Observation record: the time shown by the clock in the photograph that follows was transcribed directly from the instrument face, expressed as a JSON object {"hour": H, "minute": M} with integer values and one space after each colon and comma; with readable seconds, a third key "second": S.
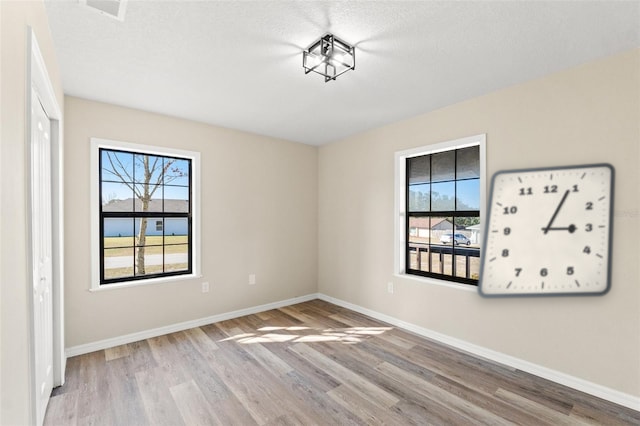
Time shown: {"hour": 3, "minute": 4}
